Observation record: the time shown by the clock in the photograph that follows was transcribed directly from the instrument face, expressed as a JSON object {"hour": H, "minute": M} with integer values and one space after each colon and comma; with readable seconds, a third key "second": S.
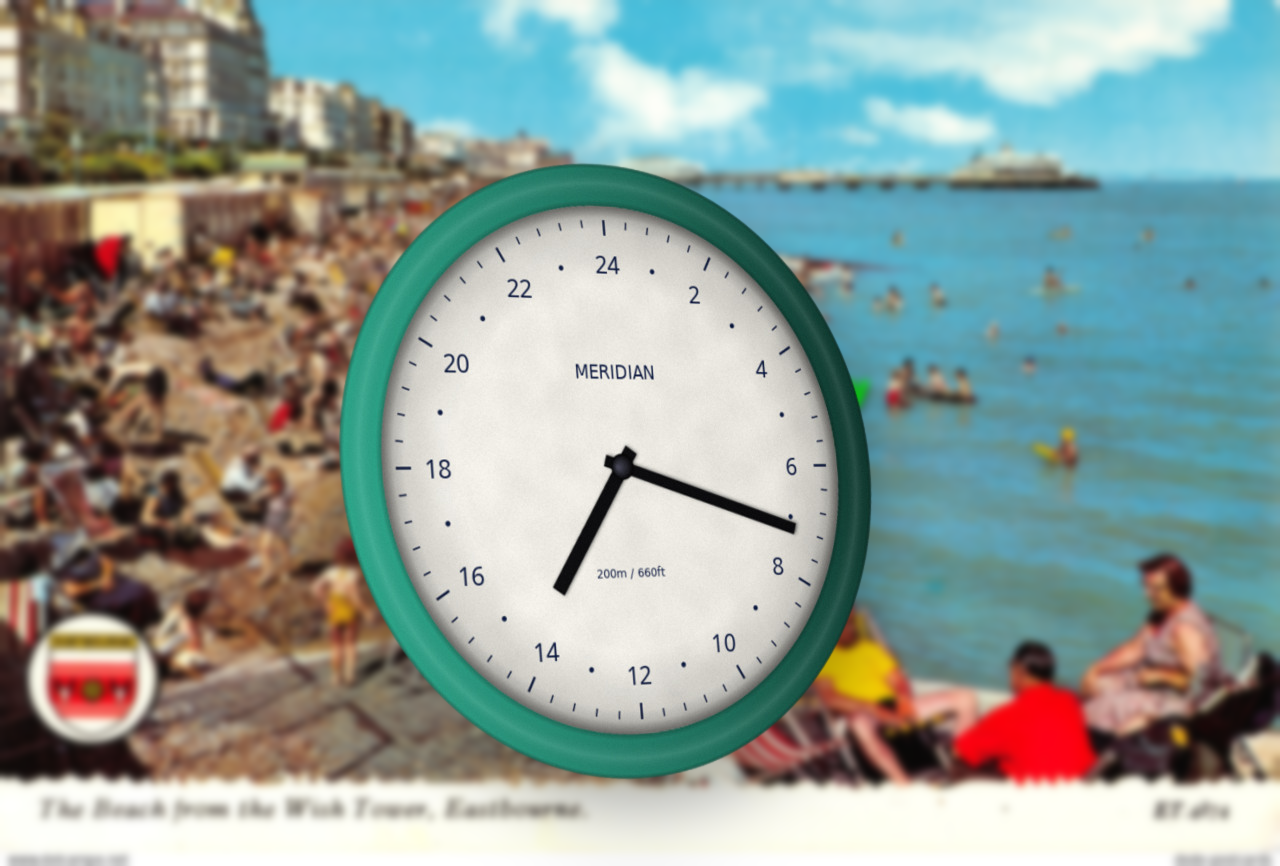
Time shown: {"hour": 14, "minute": 18}
